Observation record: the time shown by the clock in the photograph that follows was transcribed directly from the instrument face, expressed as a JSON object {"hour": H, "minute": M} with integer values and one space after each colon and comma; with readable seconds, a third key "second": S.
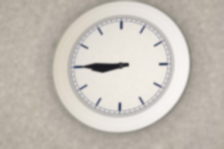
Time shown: {"hour": 8, "minute": 45}
